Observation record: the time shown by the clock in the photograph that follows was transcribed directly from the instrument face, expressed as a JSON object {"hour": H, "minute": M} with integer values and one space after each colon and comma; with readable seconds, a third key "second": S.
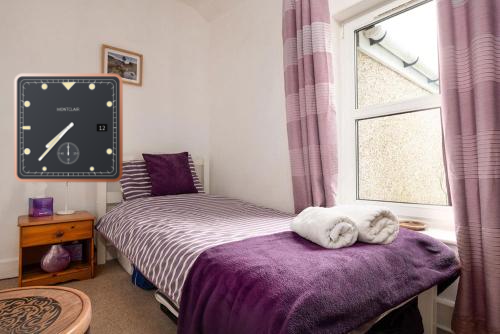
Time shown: {"hour": 7, "minute": 37}
